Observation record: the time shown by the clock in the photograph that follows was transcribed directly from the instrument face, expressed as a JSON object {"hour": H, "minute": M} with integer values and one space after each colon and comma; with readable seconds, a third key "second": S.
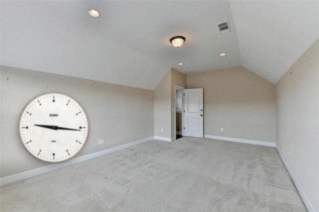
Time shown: {"hour": 9, "minute": 16}
